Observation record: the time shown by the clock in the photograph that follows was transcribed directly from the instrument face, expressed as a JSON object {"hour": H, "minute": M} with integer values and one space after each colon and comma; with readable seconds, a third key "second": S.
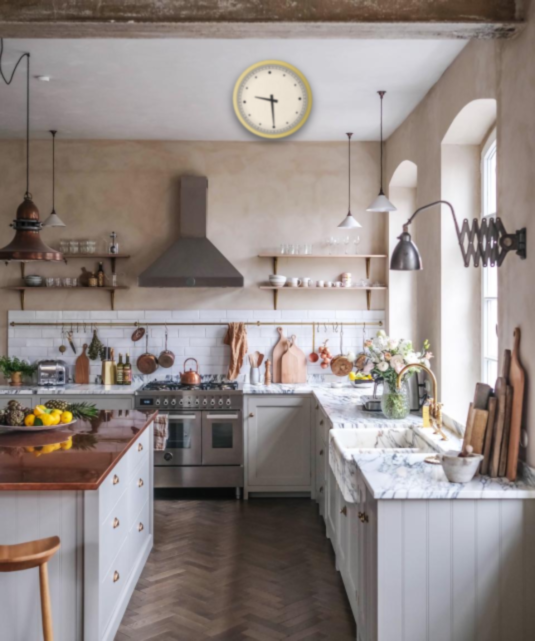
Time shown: {"hour": 9, "minute": 30}
